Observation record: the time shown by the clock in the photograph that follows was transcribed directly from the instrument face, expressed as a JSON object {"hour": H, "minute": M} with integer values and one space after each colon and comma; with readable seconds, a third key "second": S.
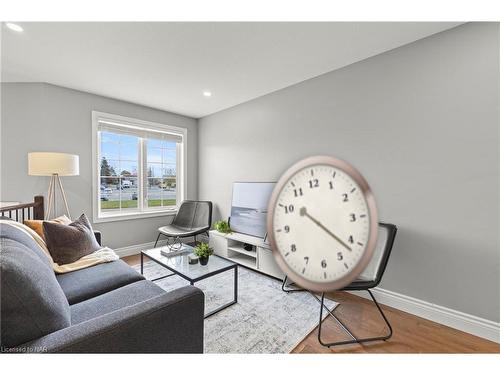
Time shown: {"hour": 10, "minute": 22}
